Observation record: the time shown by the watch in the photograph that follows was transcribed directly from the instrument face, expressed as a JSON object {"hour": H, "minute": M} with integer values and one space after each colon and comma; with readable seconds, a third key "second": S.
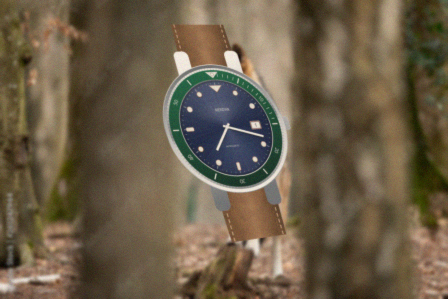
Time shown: {"hour": 7, "minute": 18}
